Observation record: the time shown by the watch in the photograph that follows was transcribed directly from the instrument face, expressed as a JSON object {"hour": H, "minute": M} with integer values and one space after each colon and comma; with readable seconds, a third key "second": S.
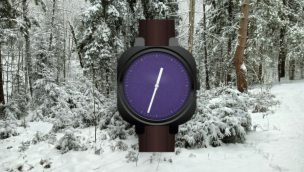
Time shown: {"hour": 12, "minute": 33}
